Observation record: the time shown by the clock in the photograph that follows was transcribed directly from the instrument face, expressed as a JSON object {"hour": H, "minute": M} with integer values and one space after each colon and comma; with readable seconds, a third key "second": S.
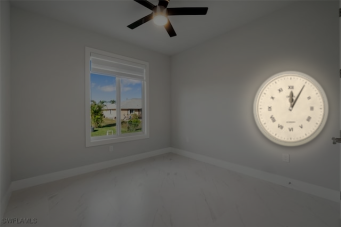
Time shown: {"hour": 12, "minute": 5}
